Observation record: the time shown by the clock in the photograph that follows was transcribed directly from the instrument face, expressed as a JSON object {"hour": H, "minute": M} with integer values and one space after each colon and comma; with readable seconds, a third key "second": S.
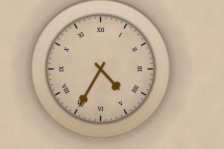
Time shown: {"hour": 4, "minute": 35}
